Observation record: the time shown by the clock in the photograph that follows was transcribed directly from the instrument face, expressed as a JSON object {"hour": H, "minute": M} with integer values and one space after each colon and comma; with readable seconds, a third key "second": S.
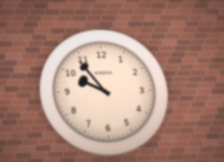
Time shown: {"hour": 9, "minute": 54}
